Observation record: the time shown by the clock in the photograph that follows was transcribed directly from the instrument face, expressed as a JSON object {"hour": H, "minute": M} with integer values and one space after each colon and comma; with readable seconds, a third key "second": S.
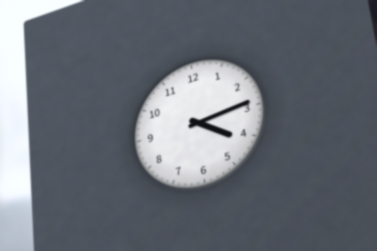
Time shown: {"hour": 4, "minute": 14}
